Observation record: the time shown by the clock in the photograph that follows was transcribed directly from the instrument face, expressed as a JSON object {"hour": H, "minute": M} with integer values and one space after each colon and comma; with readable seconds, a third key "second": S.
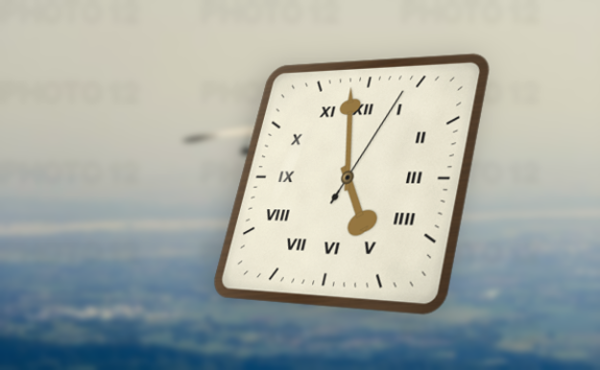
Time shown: {"hour": 4, "minute": 58, "second": 4}
